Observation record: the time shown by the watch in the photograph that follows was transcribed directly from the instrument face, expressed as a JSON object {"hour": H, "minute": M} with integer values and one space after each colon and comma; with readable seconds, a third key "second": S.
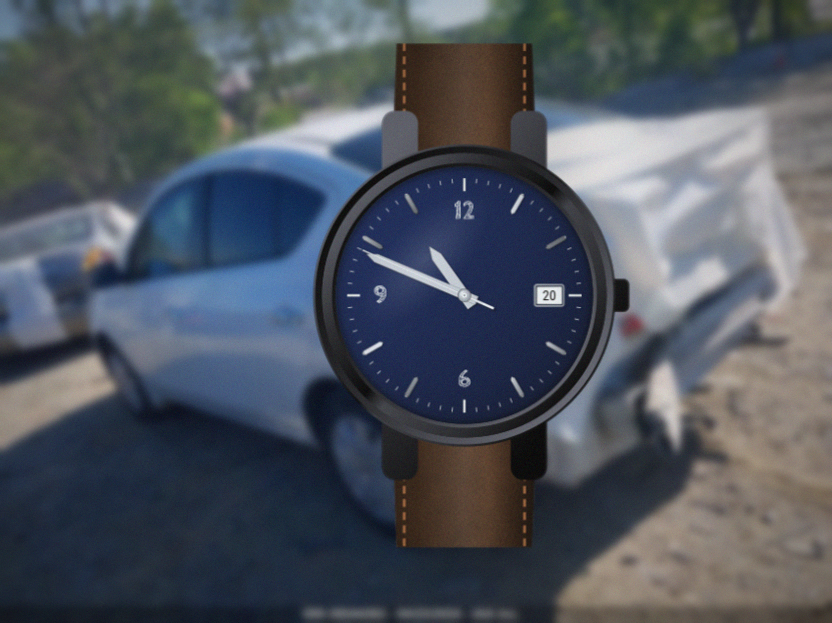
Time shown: {"hour": 10, "minute": 48, "second": 49}
